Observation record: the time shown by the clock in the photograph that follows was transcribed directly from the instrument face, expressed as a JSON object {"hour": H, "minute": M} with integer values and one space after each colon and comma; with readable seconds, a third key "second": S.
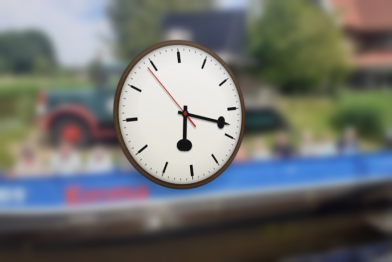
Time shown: {"hour": 6, "minute": 17, "second": 54}
